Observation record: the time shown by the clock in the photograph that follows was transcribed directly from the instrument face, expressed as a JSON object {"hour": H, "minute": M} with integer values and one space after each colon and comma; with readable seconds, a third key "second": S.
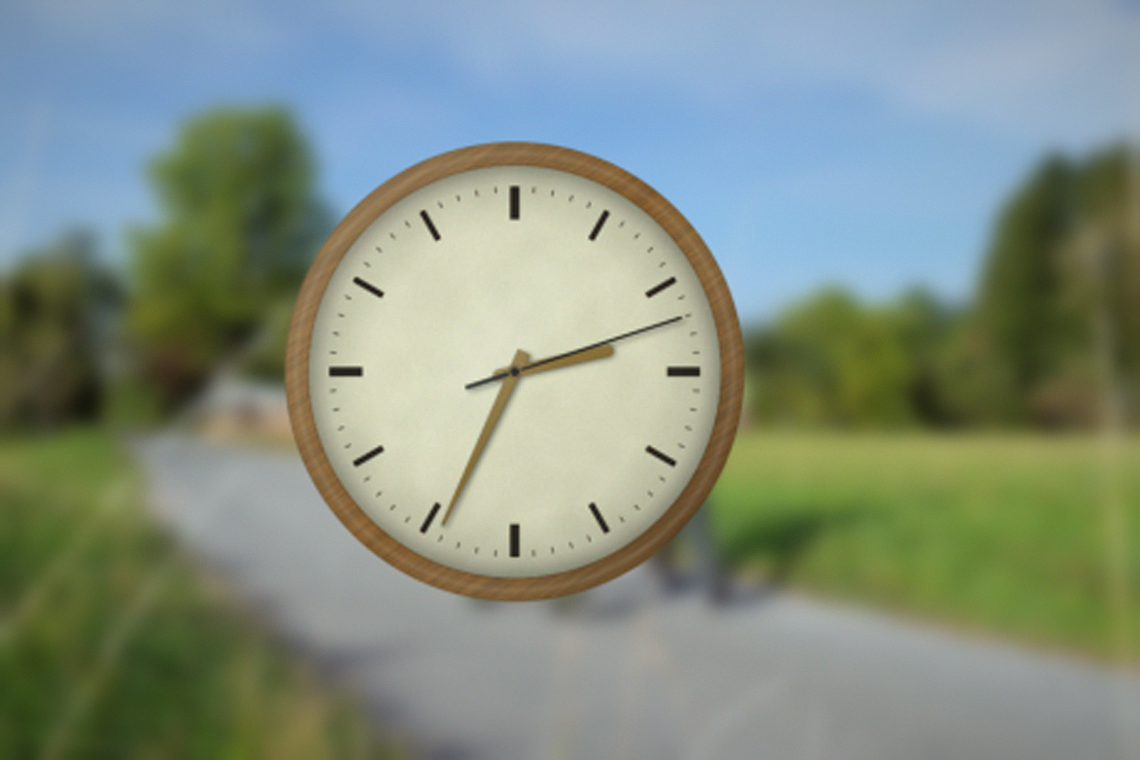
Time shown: {"hour": 2, "minute": 34, "second": 12}
